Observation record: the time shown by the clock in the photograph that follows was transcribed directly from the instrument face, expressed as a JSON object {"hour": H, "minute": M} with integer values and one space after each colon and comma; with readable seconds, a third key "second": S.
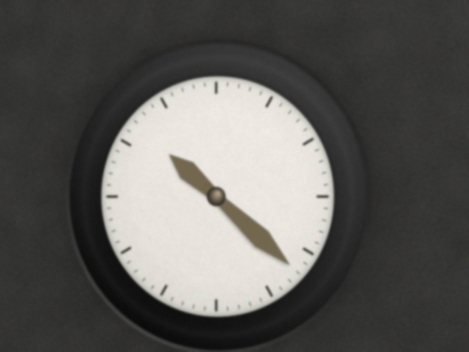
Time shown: {"hour": 10, "minute": 22}
